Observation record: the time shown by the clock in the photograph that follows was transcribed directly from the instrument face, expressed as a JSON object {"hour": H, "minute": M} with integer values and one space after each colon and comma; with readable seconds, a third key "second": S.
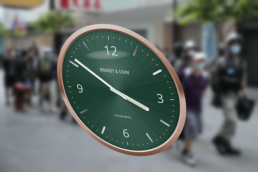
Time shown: {"hour": 3, "minute": 51}
